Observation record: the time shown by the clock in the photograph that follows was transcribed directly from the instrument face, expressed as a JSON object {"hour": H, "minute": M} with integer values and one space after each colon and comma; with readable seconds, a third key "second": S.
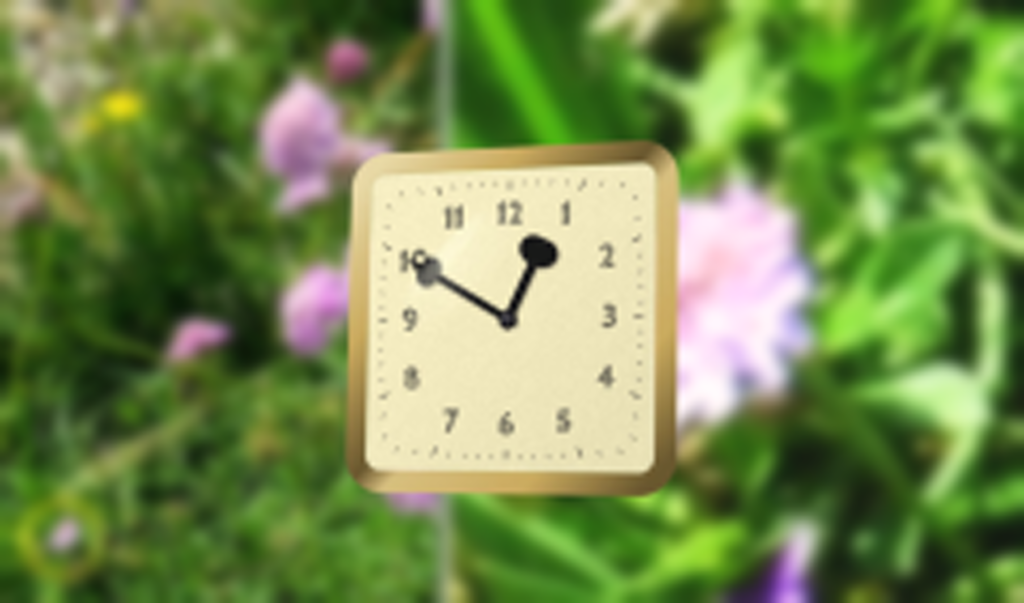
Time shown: {"hour": 12, "minute": 50}
